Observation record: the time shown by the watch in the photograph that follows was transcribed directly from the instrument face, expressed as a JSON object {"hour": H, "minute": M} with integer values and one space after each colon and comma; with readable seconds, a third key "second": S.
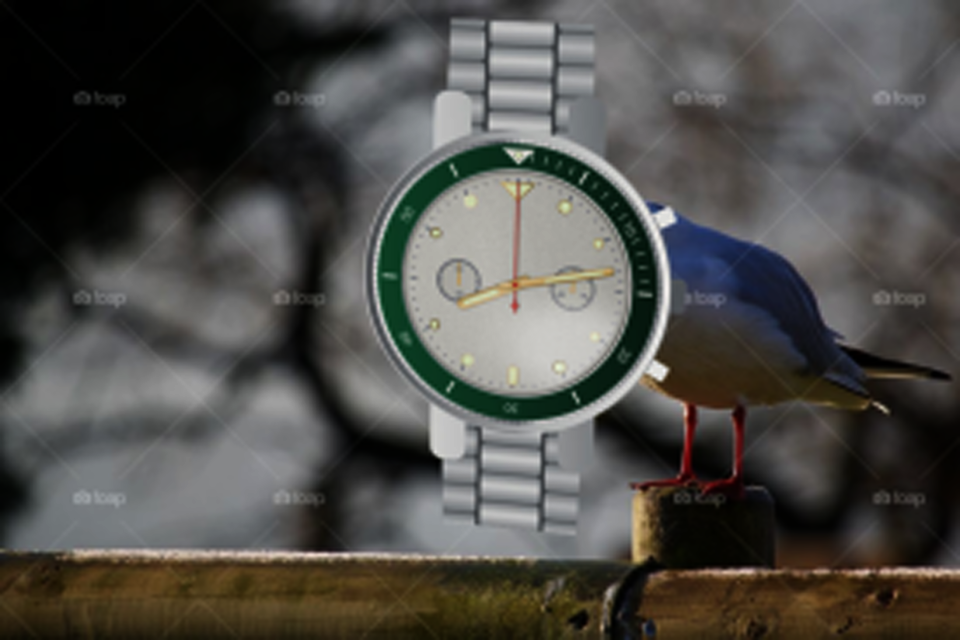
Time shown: {"hour": 8, "minute": 13}
